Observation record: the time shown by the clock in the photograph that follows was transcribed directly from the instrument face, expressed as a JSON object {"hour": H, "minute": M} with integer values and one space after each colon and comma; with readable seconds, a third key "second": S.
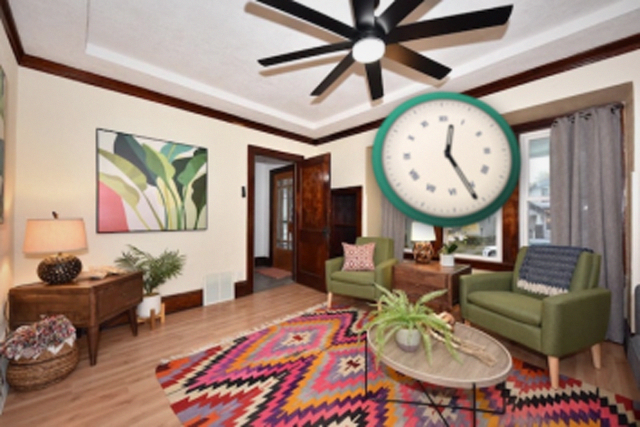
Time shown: {"hour": 12, "minute": 26}
